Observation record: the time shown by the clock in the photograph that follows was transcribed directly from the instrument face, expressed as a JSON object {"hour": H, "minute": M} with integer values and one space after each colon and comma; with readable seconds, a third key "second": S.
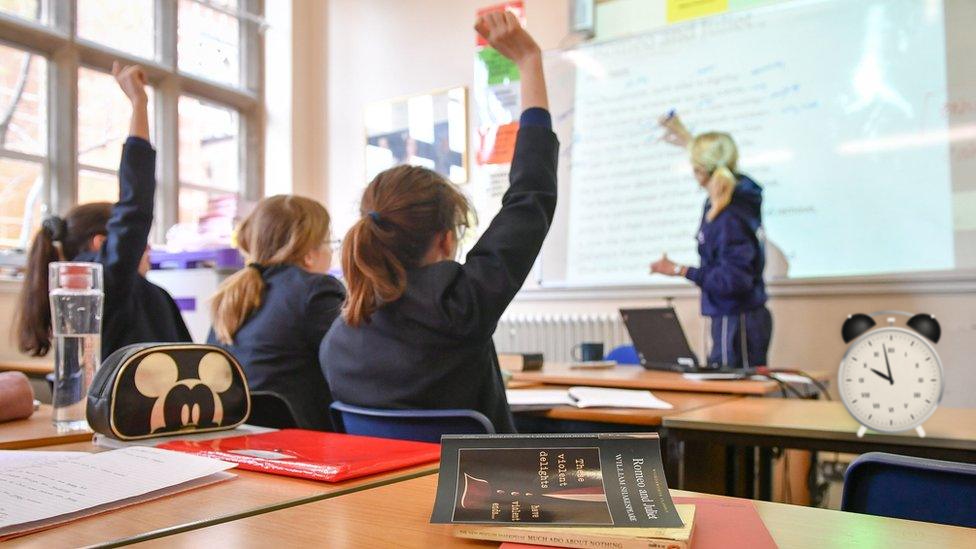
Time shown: {"hour": 9, "minute": 58}
